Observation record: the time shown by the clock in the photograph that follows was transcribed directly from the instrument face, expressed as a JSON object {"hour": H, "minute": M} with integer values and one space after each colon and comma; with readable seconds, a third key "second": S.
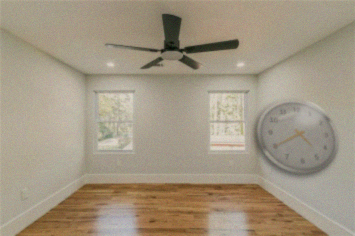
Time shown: {"hour": 4, "minute": 40}
